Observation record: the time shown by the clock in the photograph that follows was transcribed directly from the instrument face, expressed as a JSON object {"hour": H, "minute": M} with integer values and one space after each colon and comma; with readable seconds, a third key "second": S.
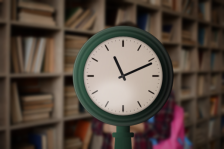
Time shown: {"hour": 11, "minute": 11}
